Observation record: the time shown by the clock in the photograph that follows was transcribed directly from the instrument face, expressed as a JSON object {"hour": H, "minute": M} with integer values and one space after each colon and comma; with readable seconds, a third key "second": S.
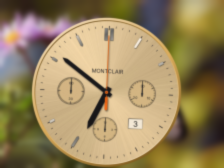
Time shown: {"hour": 6, "minute": 51}
